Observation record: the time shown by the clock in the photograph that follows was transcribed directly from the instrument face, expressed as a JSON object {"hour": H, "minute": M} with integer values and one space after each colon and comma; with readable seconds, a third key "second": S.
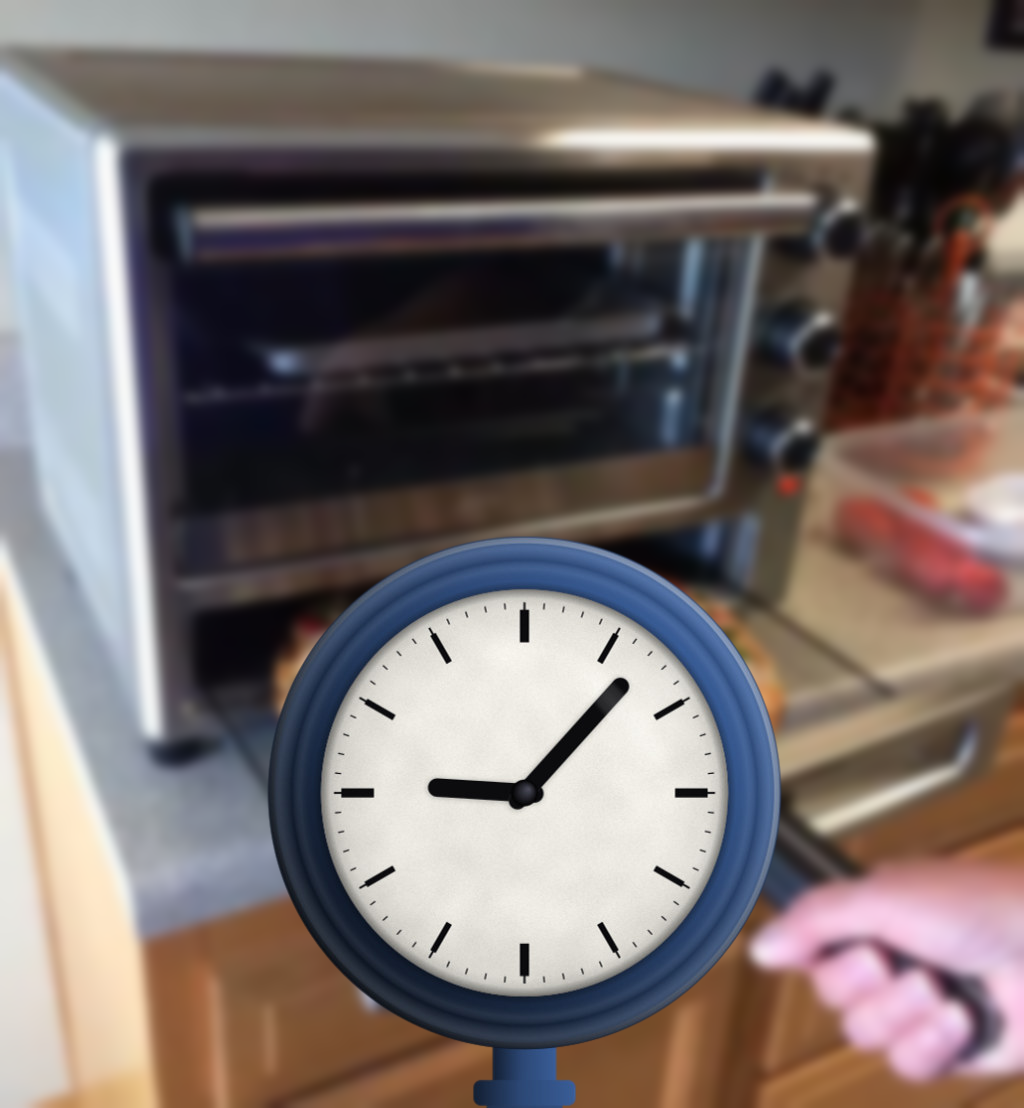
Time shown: {"hour": 9, "minute": 7}
